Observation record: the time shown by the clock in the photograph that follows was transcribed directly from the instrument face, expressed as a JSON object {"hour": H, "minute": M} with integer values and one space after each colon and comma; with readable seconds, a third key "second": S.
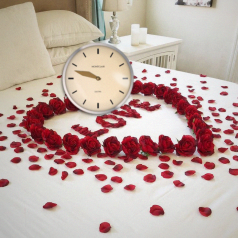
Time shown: {"hour": 9, "minute": 48}
